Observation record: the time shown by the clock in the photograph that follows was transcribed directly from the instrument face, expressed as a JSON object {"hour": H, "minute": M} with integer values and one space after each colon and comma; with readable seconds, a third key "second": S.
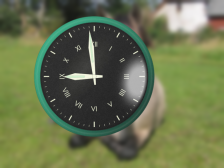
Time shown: {"hour": 8, "minute": 59}
